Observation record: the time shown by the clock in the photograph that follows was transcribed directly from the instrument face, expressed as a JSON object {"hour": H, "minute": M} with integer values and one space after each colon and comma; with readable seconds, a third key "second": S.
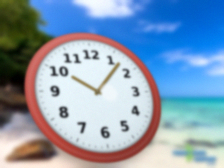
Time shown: {"hour": 10, "minute": 7}
